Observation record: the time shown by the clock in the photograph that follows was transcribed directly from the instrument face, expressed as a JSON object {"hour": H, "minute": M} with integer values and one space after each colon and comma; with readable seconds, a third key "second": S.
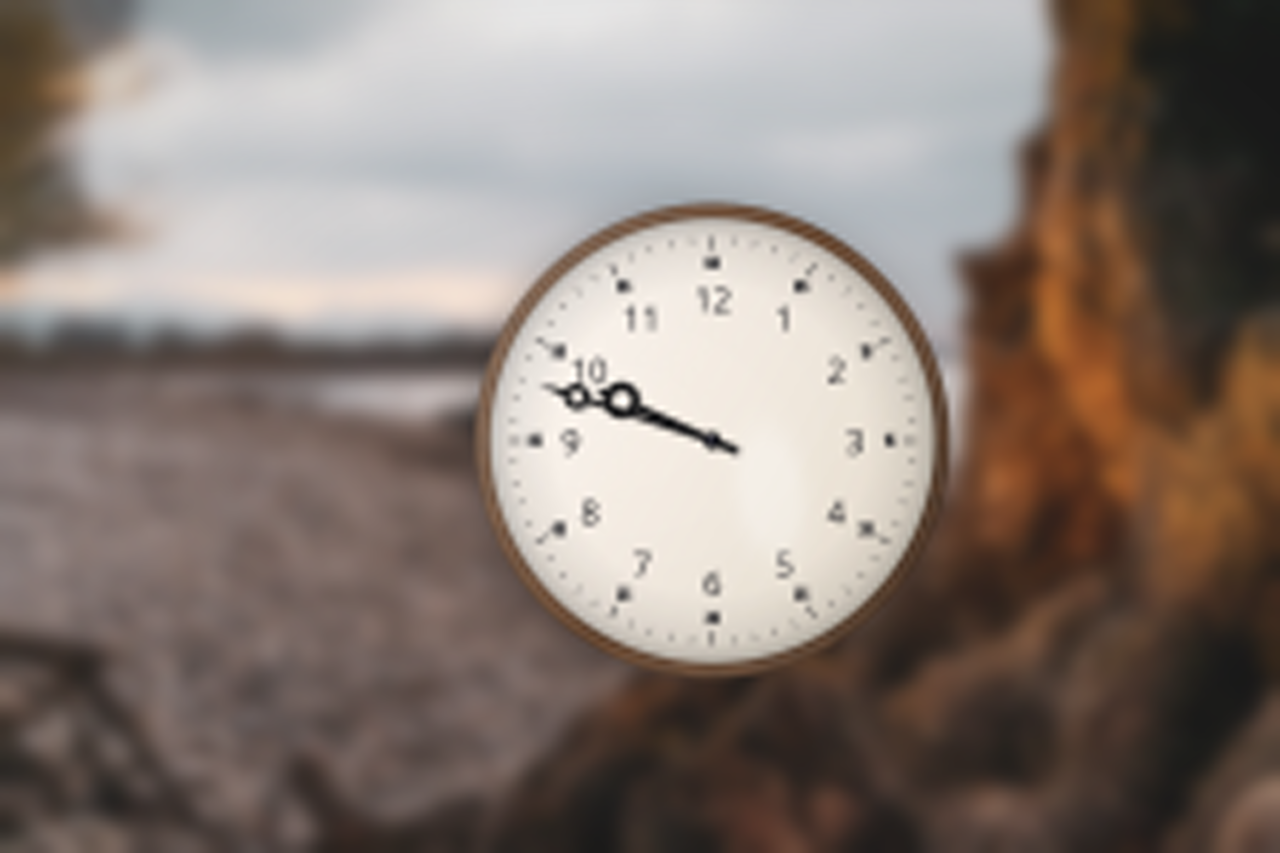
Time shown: {"hour": 9, "minute": 48}
